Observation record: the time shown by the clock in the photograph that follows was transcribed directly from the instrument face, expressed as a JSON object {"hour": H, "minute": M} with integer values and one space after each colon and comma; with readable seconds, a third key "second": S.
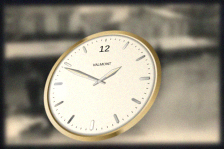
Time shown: {"hour": 1, "minute": 49}
